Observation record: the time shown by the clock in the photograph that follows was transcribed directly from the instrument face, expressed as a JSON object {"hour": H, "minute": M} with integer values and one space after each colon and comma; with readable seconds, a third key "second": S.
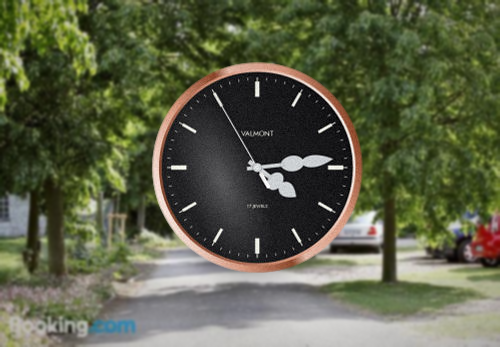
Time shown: {"hour": 4, "minute": 13, "second": 55}
